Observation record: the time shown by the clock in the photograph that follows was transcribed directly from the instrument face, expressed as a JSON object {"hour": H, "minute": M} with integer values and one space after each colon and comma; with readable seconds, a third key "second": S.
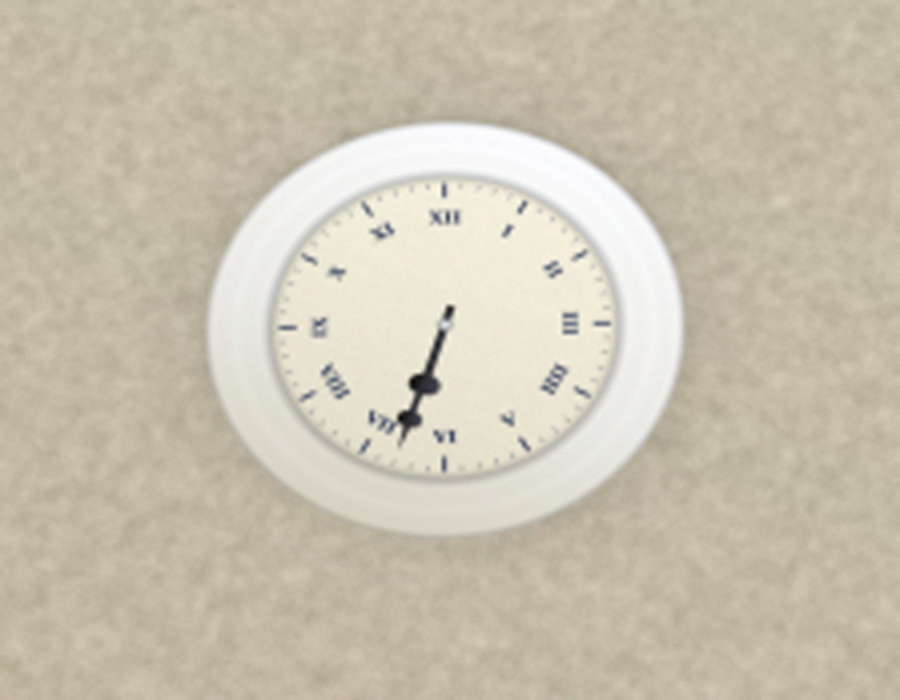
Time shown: {"hour": 6, "minute": 33}
